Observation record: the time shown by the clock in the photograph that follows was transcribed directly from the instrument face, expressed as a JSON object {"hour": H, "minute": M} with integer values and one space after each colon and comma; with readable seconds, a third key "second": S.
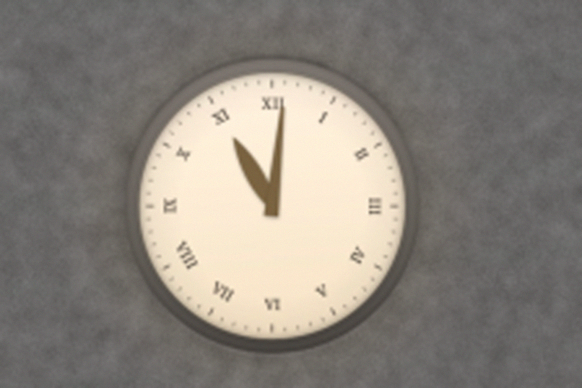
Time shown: {"hour": 11, "minute": 1}
